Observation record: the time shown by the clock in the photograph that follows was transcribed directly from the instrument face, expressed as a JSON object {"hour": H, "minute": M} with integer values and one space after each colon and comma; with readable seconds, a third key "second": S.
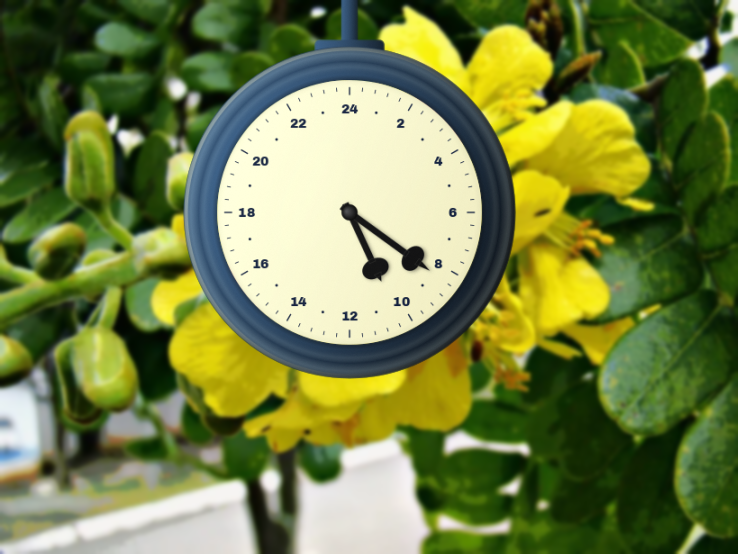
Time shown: {"hour": 10, "minute": 21}
